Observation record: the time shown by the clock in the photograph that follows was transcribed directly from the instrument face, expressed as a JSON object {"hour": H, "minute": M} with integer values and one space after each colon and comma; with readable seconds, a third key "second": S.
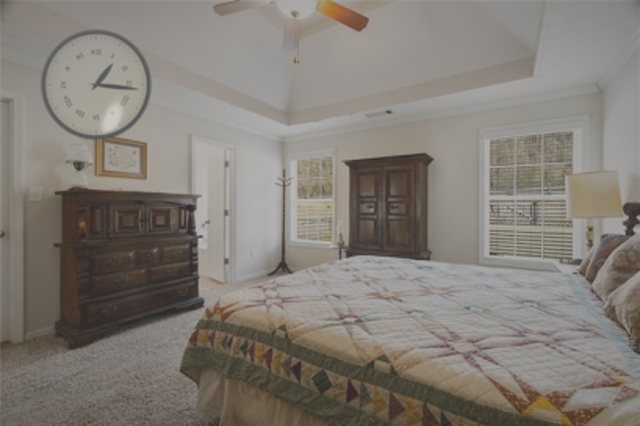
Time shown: {"hour": 1, "minute": 16}
